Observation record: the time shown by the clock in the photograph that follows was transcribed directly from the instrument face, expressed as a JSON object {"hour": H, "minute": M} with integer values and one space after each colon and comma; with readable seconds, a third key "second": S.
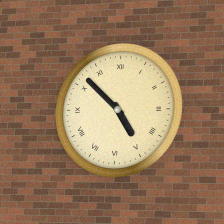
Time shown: {"hour": 4, "minute": 52}
